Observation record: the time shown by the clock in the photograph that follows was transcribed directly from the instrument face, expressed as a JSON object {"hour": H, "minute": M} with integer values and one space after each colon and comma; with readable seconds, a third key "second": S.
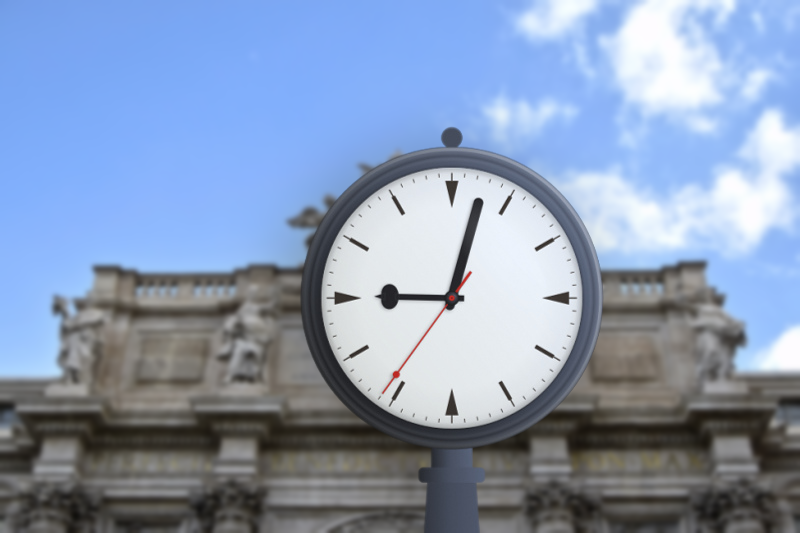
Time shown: {"hour": 9, "minute": 2, "second": 36}
